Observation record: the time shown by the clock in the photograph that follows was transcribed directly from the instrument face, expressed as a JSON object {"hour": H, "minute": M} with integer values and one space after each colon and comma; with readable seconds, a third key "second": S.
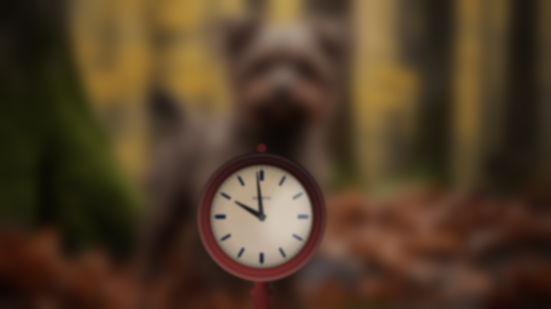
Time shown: {"hour": 9, "minute": 59}
